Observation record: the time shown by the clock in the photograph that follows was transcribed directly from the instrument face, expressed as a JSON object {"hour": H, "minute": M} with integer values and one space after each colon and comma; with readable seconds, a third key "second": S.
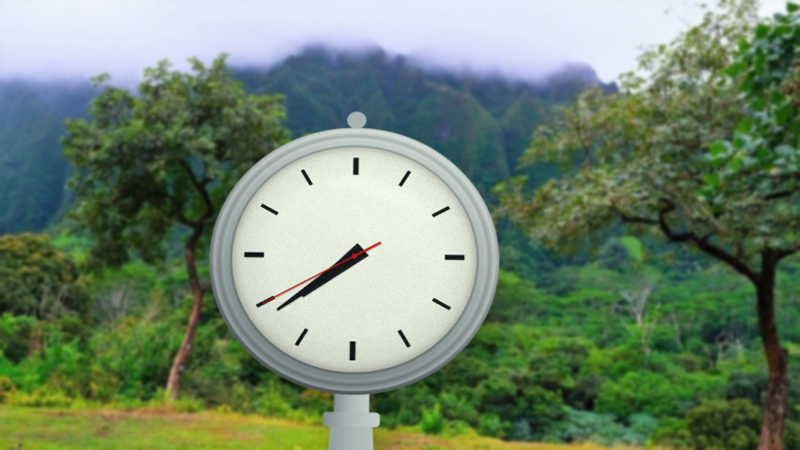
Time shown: {"hour": 7, "minute": 38, "second": 40}
